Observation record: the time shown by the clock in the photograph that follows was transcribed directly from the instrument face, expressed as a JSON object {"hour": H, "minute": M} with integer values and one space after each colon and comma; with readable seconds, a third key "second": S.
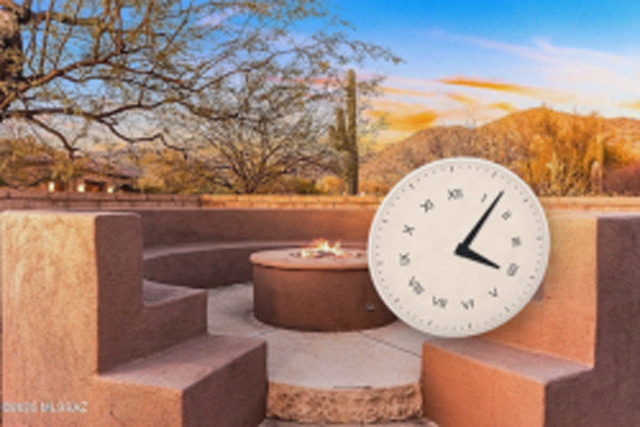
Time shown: {"hour": 4, "minute": 7}
